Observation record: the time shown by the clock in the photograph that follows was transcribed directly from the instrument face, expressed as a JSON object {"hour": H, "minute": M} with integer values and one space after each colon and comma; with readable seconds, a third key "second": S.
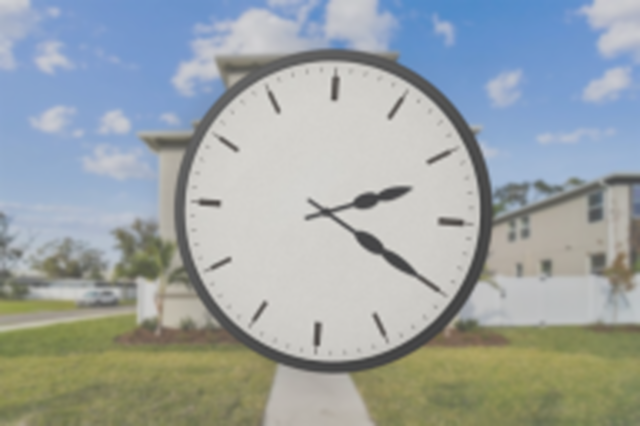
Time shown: {"hour": 2, "minute": 20}
